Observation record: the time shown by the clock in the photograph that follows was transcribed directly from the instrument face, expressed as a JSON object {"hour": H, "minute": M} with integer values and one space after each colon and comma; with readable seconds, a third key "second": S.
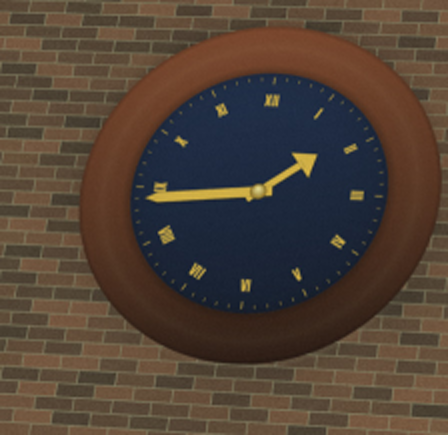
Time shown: {"hour": 1, "minute": 44}
